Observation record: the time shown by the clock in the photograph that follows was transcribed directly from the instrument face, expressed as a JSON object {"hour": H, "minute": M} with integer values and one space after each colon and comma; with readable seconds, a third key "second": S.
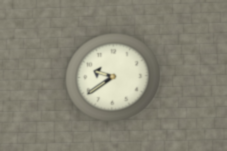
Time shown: {"hour": 9, "minute": 39}
